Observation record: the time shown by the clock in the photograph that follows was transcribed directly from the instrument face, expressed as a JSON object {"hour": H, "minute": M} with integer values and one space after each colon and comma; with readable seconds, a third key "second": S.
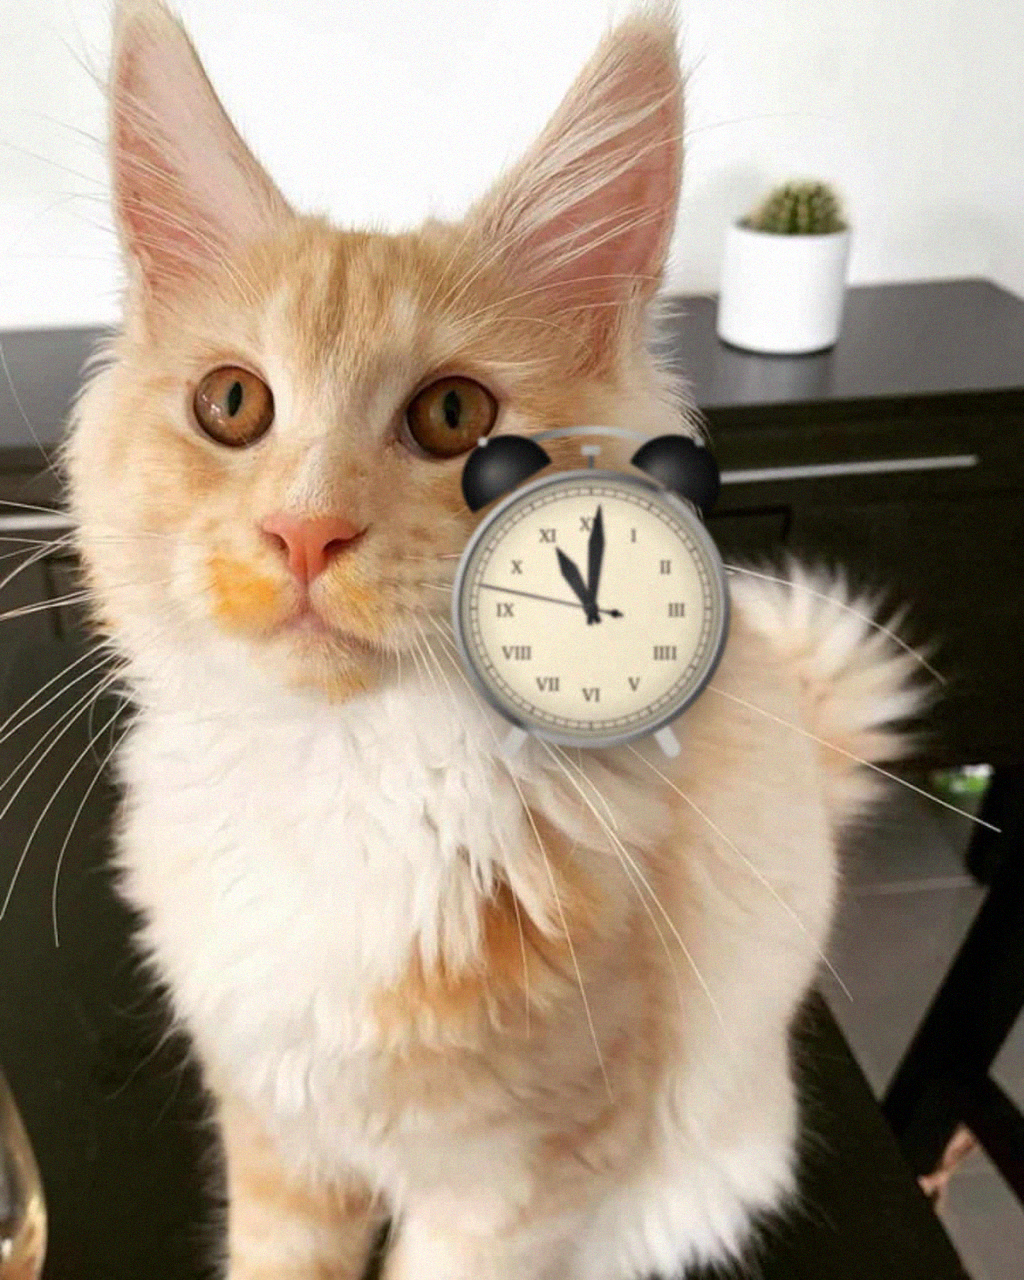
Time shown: {"hour": 11, "minute": 0, "second": 47}
